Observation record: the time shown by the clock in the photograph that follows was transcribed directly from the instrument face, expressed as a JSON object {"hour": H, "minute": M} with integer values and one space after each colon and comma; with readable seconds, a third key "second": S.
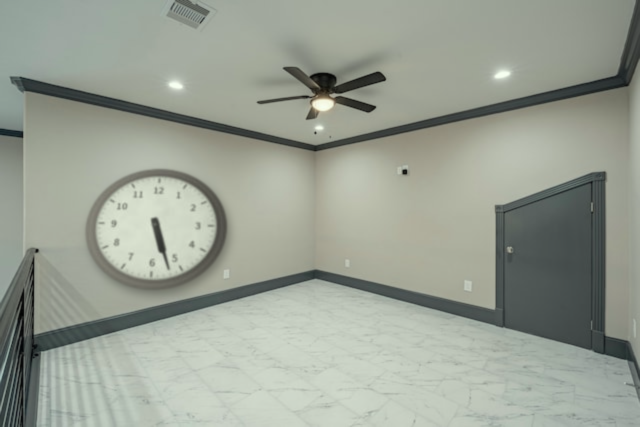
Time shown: {"hour": 5, "minute": 27}
